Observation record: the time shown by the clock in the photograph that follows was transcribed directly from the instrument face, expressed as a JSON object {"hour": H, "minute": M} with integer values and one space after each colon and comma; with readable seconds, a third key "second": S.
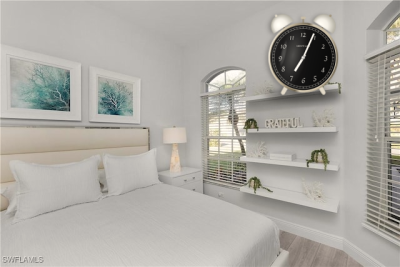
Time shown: {"hour": 7, "minute": 4}
